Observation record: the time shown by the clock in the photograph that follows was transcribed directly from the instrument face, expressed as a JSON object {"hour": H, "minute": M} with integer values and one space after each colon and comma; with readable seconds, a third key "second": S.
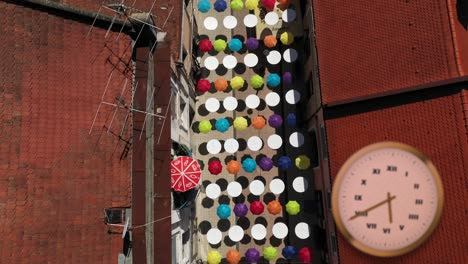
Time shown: {"hour": 5, "minute": 40}
